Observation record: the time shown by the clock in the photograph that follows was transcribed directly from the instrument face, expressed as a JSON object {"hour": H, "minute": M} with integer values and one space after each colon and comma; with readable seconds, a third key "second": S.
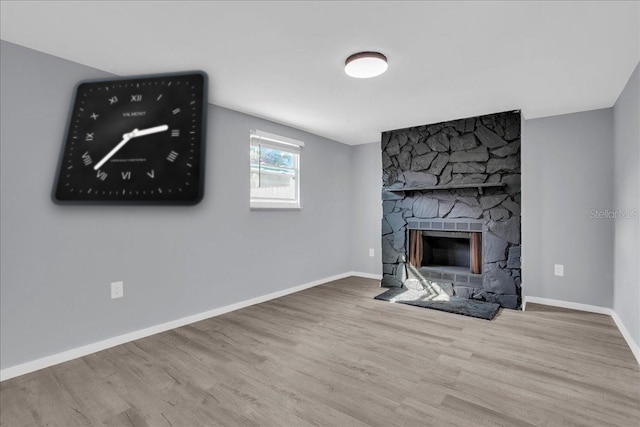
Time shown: {"hour": 2, "minute": 37}
